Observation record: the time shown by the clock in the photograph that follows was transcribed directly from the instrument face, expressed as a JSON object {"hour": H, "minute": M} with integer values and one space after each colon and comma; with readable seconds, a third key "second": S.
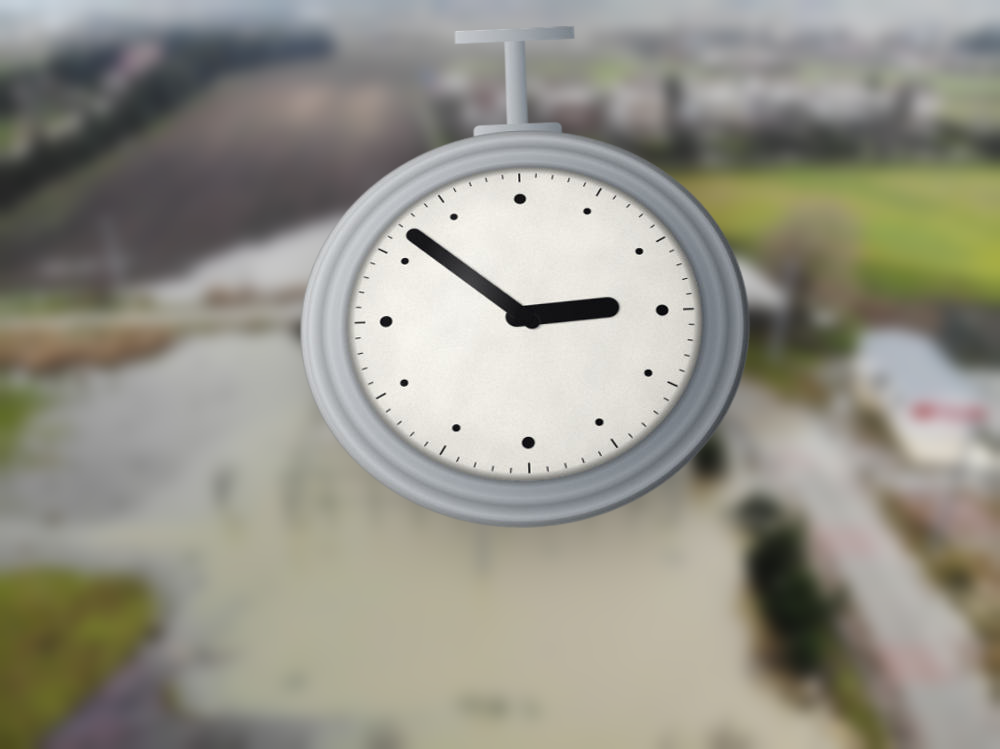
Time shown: {"hour": 2, "minute": 52}
